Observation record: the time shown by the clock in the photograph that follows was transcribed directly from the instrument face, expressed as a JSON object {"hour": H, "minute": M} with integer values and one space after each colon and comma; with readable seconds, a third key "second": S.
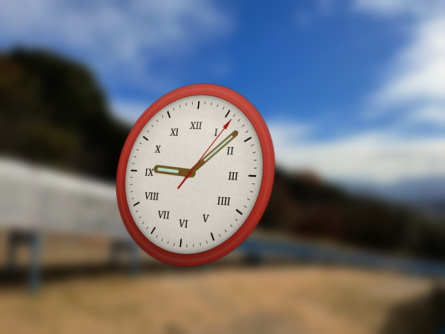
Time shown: {"hour": 9, "minute": 8, "second": 6}
